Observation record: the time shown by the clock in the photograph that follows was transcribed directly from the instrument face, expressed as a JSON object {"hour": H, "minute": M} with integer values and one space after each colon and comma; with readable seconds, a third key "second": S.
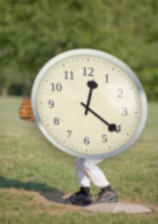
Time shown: {"hour": 12, "minute": 21}
